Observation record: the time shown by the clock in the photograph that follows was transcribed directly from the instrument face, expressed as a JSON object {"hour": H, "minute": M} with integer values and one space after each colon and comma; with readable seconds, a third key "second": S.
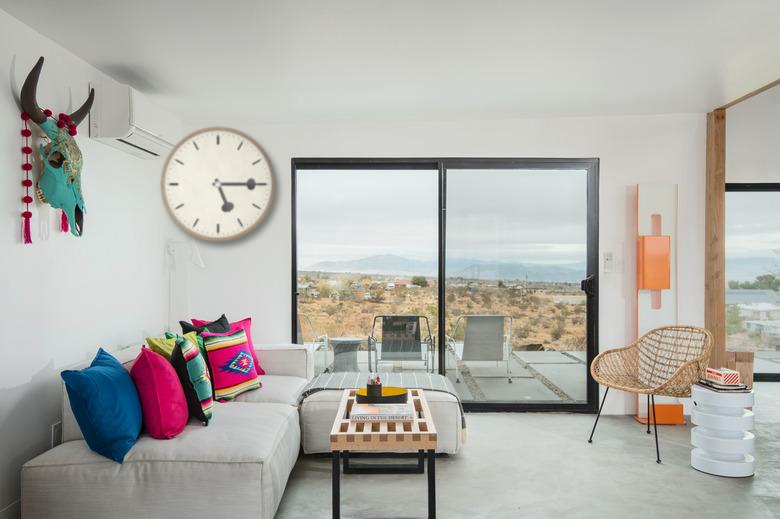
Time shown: {"hour": 5, "minute": 15}
